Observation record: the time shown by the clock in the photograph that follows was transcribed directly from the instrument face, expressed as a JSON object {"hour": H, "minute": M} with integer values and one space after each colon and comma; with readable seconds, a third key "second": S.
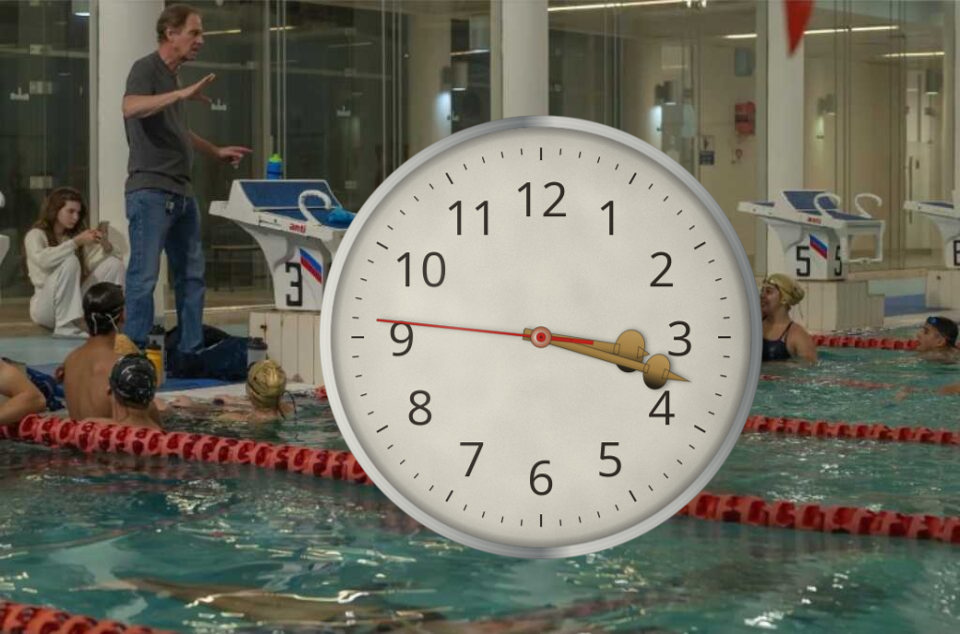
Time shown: {"hour": 3, "minute": 17, "second": 46}
